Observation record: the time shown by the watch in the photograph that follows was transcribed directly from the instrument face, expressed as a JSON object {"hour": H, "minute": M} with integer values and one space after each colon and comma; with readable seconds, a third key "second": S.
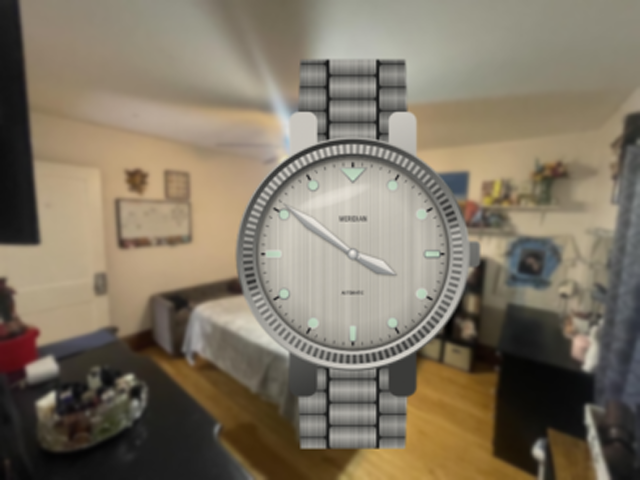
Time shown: {"hour": 3, "minute": 51}
